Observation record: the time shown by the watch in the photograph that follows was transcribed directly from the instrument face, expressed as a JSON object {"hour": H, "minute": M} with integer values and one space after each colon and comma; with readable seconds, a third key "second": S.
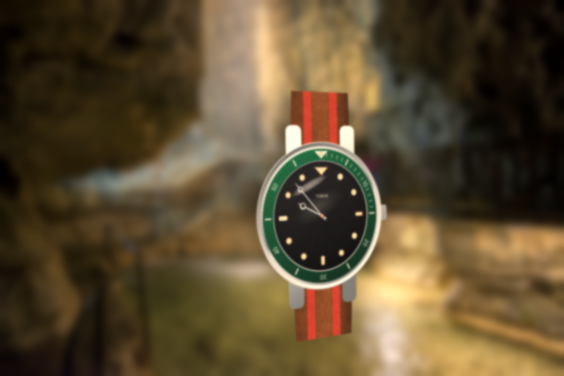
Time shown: {"hour": 9, "minute": 53}
